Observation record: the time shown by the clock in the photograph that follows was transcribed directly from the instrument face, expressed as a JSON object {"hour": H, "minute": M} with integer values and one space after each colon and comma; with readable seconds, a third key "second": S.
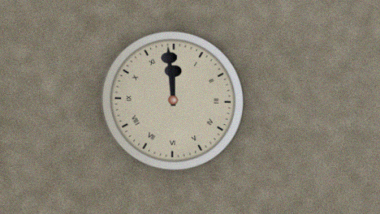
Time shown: {"hour": 11, "minute": 59}
